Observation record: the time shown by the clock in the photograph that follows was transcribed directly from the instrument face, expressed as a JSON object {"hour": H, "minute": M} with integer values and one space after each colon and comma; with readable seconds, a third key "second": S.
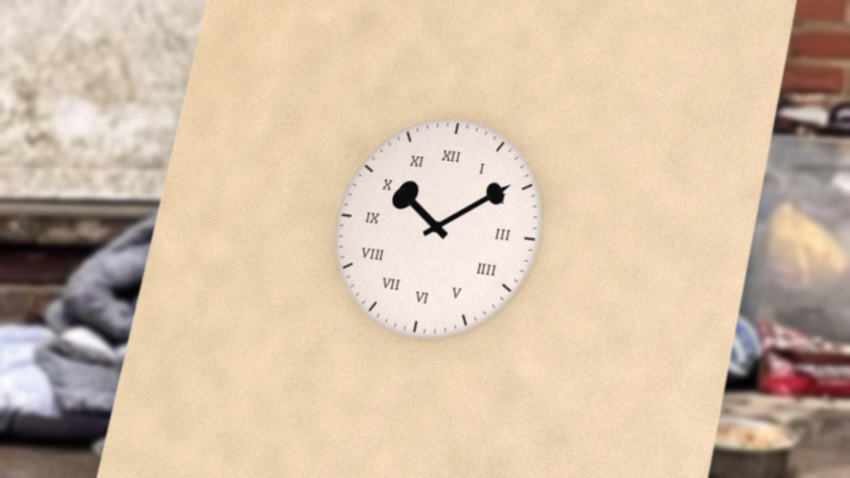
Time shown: {"hour": 10, "minute": 9}
